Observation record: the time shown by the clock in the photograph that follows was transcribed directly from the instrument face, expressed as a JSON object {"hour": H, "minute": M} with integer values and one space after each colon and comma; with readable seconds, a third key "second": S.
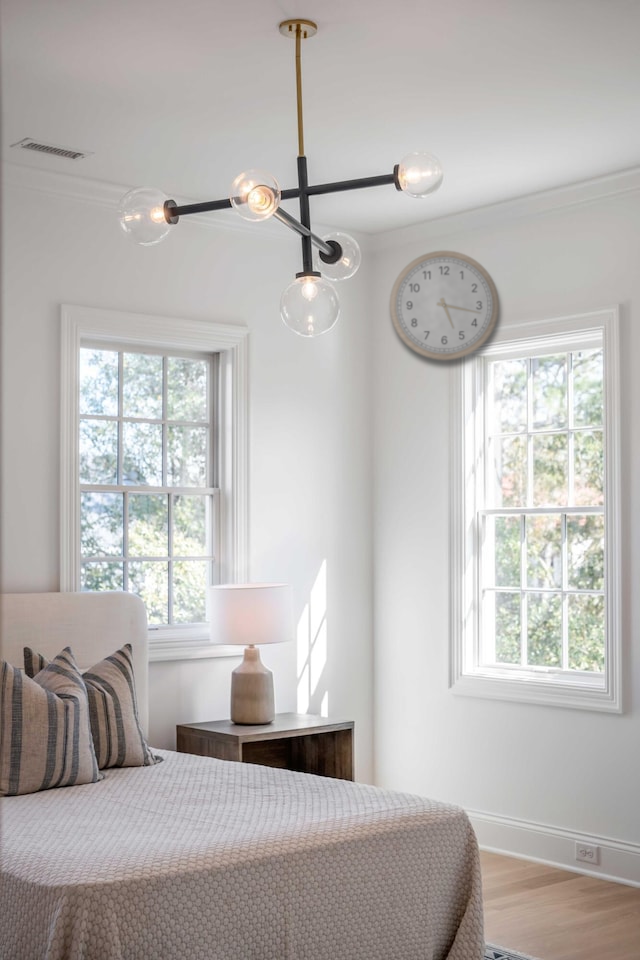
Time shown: {"hour": 5, "minute": 17}
